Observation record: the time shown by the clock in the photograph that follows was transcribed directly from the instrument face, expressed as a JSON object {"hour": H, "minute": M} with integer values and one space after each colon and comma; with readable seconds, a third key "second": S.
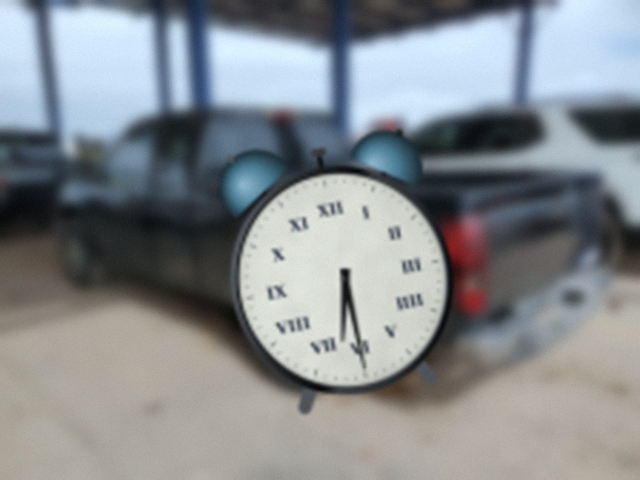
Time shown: {"hour": 6, "minute": 30}
